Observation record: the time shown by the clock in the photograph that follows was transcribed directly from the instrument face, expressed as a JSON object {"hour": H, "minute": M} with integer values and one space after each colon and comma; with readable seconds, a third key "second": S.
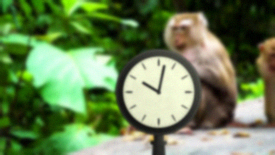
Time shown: {"hour": 10, "minute": 2}
